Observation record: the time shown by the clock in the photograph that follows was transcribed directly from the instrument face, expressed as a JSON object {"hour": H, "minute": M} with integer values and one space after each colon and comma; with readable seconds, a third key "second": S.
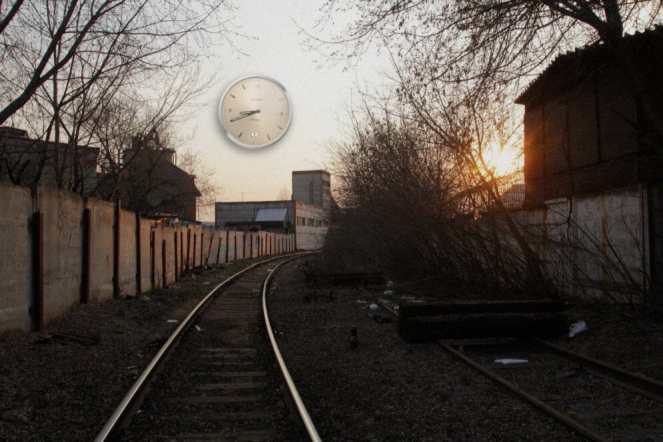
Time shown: {"hour": 8, "minute": 41}
